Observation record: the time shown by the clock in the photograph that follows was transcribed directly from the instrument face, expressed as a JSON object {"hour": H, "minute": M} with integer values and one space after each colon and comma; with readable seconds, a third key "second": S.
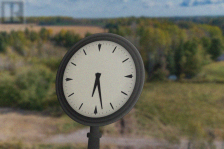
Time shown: {"hour": 6, "minute": 28}
